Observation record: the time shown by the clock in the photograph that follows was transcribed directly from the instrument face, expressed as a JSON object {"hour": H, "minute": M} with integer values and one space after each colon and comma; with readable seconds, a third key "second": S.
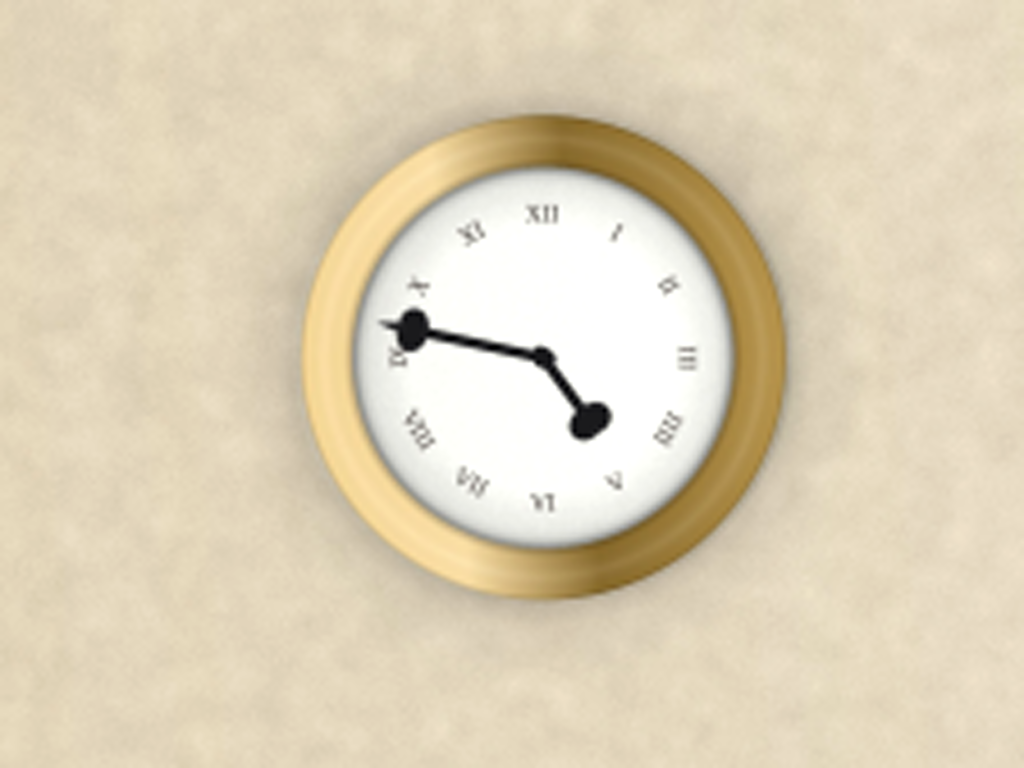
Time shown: {"hour": 4, "minute": 47}
